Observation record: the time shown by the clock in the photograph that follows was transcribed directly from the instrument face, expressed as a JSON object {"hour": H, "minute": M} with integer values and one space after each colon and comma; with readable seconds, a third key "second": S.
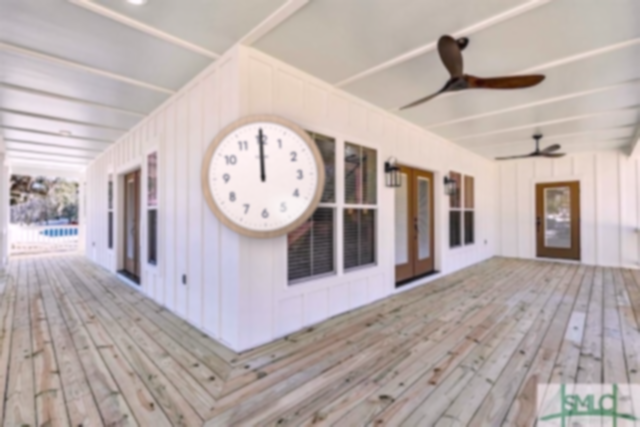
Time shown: {"hour": 12, "minute": 0}
